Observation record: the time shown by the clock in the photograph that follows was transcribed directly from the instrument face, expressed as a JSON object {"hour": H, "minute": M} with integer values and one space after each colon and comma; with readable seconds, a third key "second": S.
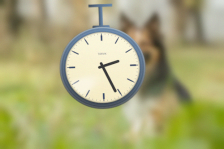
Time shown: {"hour": 2, "minute": 26}
